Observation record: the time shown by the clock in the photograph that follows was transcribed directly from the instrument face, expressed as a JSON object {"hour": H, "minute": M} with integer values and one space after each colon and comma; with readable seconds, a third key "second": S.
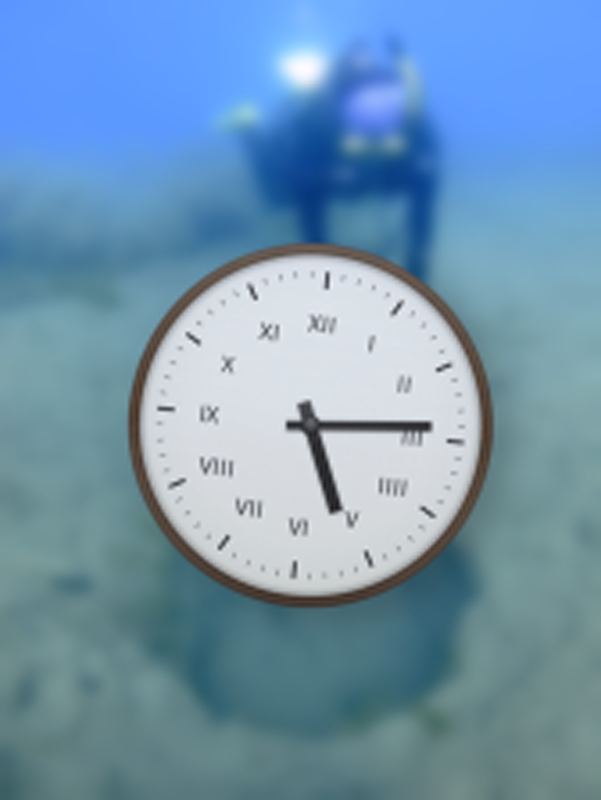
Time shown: {"hour": 5, "minute": 14}
